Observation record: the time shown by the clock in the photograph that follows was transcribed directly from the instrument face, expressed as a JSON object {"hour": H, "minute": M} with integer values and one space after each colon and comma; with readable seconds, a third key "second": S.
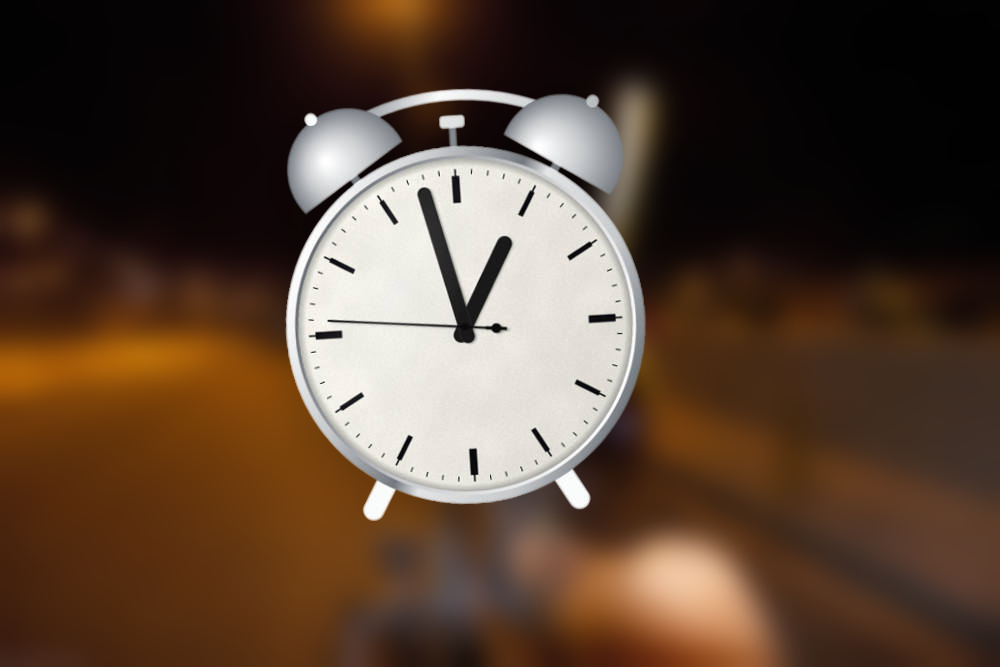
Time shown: {"hour": 12, "minute": 57, "second": 46}
